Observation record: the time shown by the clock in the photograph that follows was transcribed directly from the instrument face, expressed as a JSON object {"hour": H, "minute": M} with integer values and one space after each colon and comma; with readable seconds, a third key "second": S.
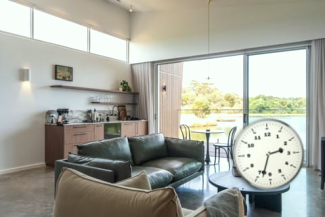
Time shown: {"hour": 2, "minute": 33}
